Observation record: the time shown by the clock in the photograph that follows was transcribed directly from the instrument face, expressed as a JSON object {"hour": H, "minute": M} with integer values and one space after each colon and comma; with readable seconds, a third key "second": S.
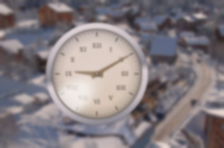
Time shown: {"hour": 9, "minute": 10}
